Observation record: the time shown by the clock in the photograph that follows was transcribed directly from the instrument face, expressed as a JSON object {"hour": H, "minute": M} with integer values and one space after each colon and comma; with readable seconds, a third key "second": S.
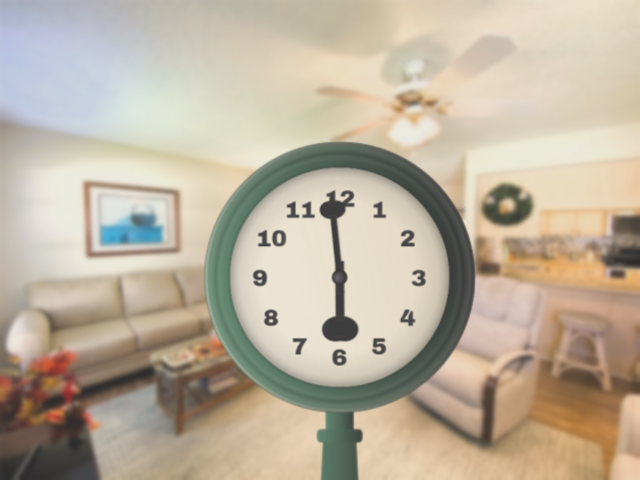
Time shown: {"hour": 5, "minute": 59}
